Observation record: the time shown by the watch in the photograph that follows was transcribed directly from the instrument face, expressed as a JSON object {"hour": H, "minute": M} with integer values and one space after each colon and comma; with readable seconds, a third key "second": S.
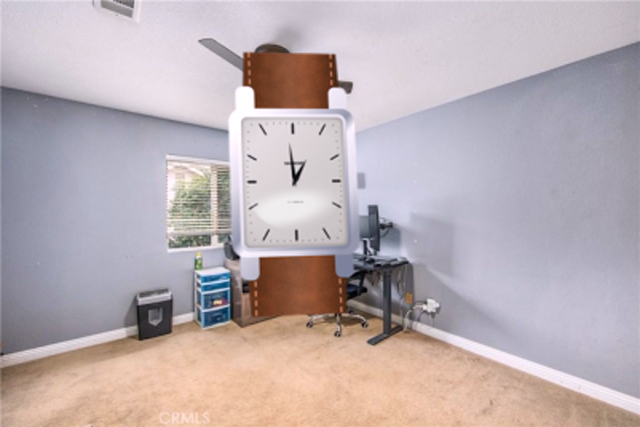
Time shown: {"hour": 12, "minute": 59}
